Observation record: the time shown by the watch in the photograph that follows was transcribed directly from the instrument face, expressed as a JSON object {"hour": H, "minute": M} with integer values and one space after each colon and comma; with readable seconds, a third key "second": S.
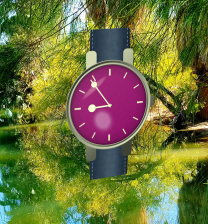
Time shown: {"hour": 8, "minute": 54}
